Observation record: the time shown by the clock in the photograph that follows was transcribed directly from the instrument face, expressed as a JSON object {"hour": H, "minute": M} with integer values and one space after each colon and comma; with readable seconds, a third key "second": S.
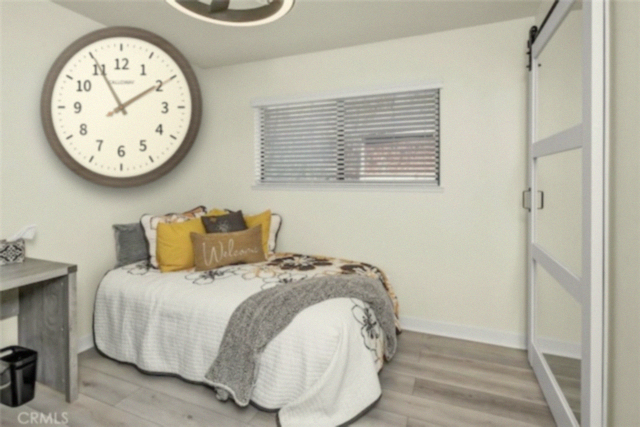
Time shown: {"hour": 1, "minute": 55, "second": 10}
